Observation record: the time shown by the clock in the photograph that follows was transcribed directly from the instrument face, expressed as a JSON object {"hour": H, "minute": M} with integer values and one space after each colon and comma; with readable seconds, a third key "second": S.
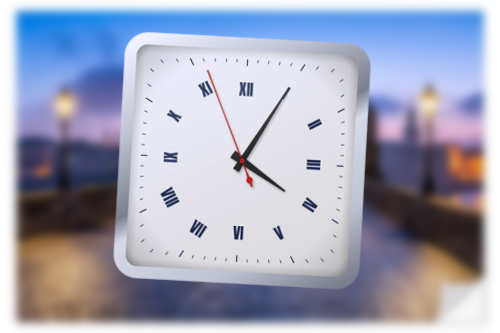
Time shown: {"hour": 4, "minute": 4, "second": 56}
